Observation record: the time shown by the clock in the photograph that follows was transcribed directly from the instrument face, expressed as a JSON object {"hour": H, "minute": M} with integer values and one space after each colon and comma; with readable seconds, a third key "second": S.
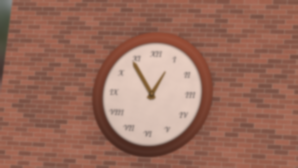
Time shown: {"hour": 12, "minute": 54}
